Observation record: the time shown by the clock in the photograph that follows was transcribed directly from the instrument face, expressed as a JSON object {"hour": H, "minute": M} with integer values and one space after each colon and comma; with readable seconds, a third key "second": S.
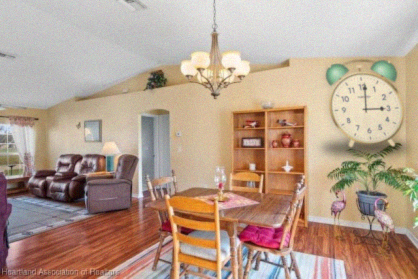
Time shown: {"hour": 3, "minute": 1}
